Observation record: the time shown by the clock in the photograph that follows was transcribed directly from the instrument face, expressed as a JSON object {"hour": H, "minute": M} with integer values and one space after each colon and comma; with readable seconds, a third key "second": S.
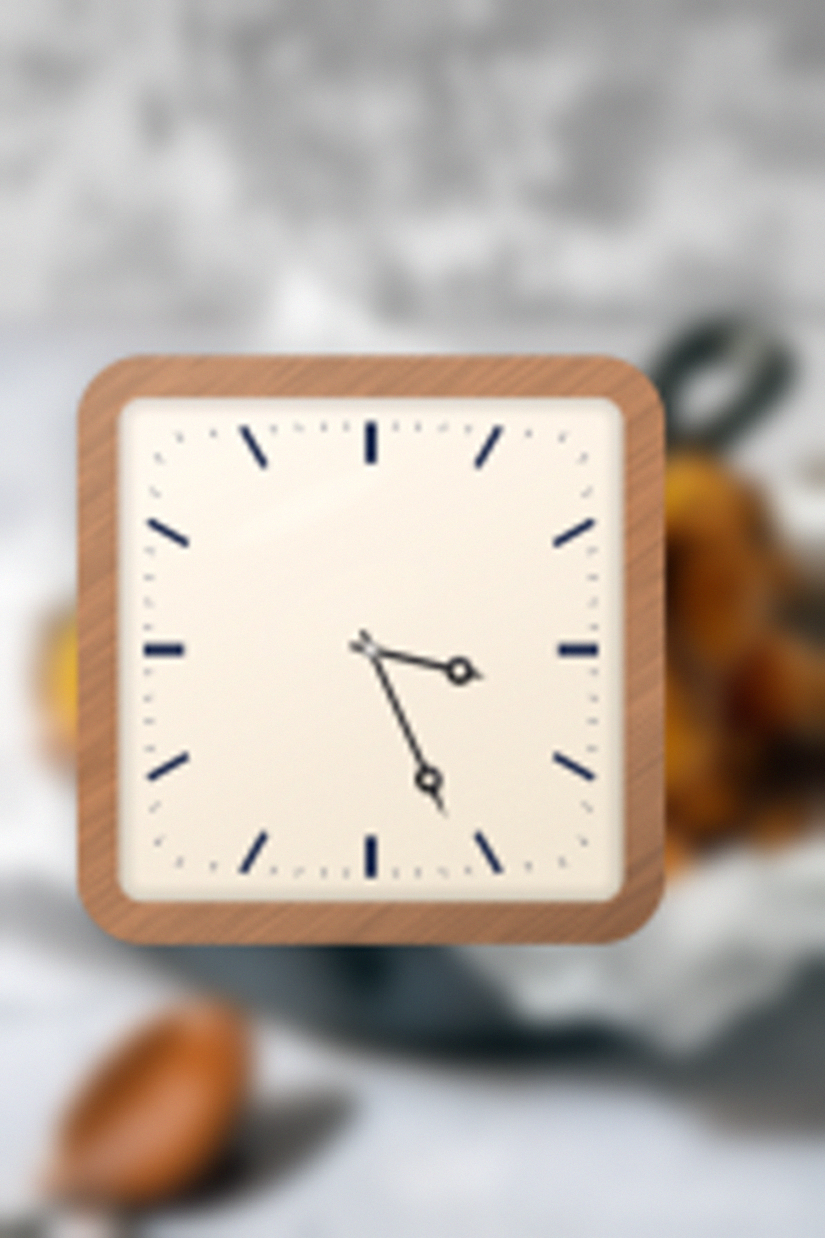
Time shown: {"hour": 3, "minute": 26}
